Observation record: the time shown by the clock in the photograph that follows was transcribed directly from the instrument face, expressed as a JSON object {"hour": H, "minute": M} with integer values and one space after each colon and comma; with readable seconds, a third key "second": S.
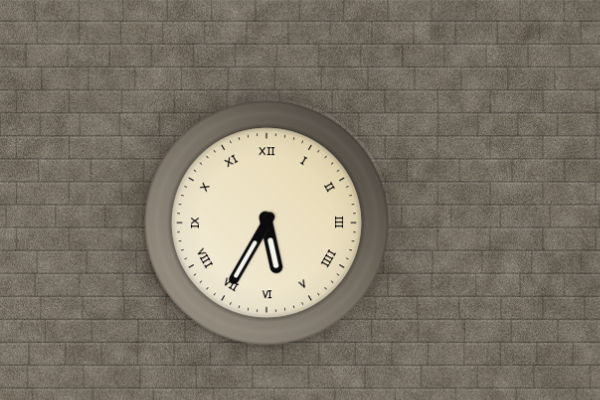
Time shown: {"hour": 5, "minute": 35}
